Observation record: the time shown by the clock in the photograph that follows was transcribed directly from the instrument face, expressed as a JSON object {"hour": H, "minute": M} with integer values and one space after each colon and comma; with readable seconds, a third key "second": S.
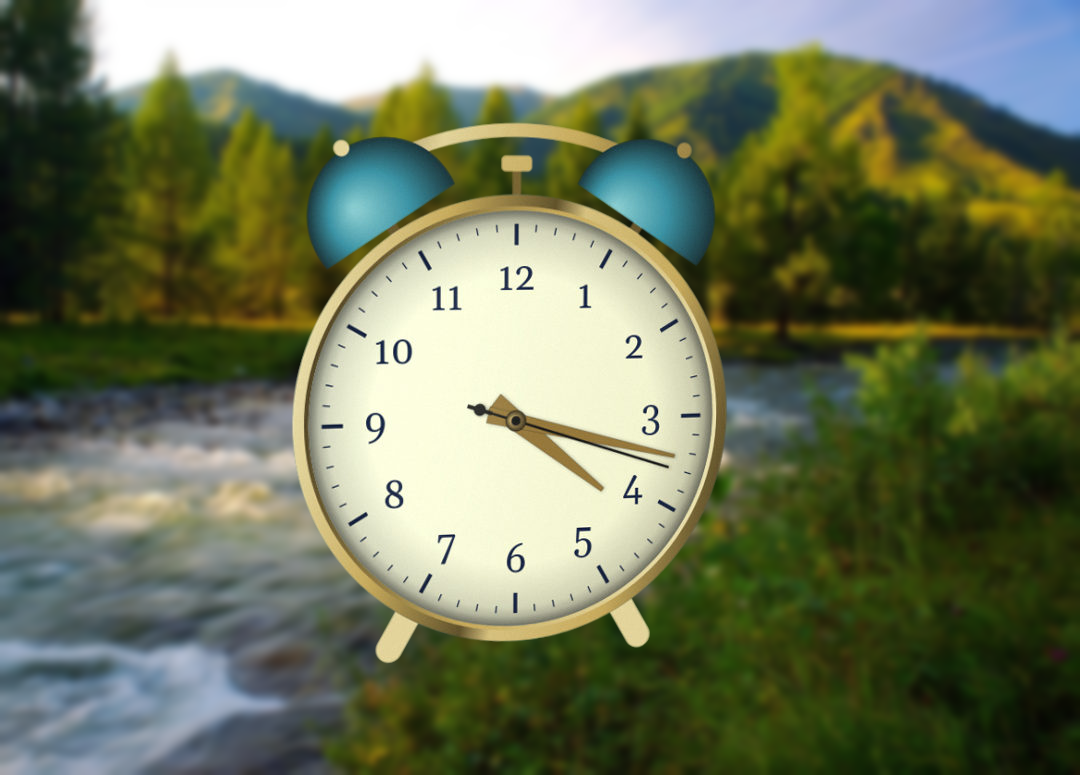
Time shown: {"hour": 4, "minute": 17, "second": 18}
